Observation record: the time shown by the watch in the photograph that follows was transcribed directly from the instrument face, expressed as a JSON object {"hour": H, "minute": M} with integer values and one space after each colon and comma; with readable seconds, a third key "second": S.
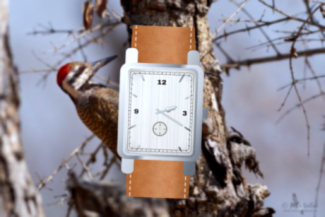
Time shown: {"hour": 2, "minute": 20}
